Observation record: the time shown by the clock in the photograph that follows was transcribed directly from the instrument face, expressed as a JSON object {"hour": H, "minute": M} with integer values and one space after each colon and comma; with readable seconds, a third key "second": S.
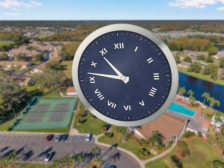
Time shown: {"hour": 10, "minute": 47}
